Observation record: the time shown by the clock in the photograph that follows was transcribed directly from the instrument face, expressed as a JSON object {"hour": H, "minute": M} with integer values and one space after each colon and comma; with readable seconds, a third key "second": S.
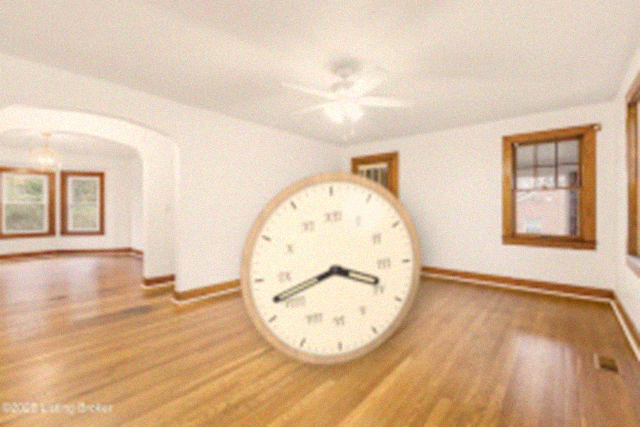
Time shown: {"hour": 3, "minute": 42}
